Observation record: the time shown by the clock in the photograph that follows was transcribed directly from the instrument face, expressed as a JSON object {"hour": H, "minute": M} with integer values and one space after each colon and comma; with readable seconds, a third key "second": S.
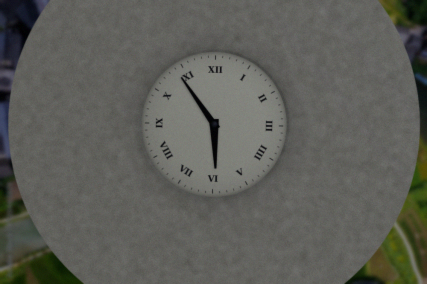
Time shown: {"hour": 5, "minute": 54}
